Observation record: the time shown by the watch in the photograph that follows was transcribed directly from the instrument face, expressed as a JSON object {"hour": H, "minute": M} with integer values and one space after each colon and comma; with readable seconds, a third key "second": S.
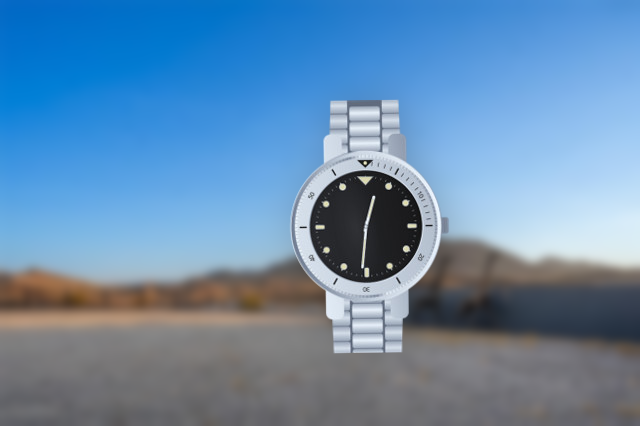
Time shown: {"hour": 12, "minute": 31}
